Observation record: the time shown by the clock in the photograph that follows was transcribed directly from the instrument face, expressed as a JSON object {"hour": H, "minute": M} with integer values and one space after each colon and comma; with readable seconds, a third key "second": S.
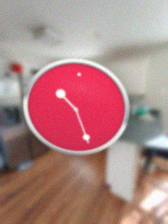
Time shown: {"hour": 10, "minute": 26}
